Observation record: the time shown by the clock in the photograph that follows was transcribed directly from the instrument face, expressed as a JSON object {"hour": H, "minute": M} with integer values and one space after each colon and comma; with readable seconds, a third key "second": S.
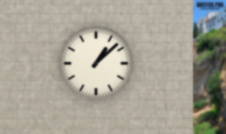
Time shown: {"hour": 1, "minute": 8}
